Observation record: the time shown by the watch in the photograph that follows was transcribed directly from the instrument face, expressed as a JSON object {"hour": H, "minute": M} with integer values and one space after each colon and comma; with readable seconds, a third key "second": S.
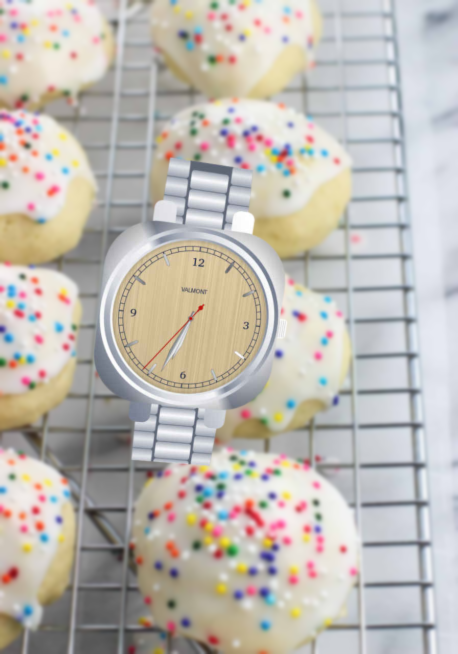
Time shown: {"hour": 6, "minute": 33, "second": 36}
